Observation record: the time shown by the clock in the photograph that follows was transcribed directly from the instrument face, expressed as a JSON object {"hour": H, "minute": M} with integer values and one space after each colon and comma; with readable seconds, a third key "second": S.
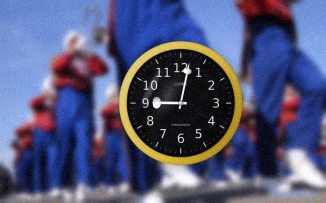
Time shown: {"hour": 9, "minute": 2}
